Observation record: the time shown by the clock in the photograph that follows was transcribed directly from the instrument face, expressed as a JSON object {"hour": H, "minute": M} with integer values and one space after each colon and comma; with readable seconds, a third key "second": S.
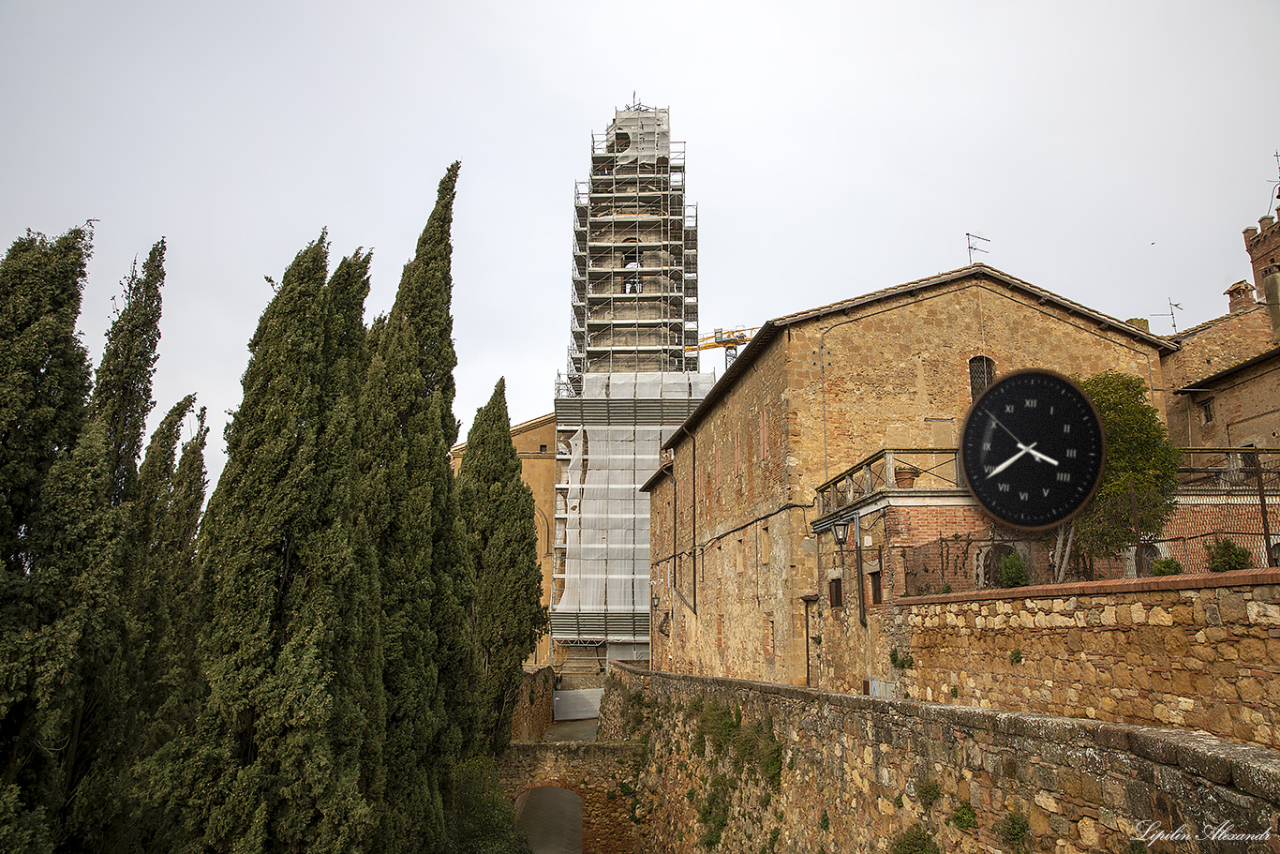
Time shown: {"hour": 3, "minute": 38, "second": 51}
